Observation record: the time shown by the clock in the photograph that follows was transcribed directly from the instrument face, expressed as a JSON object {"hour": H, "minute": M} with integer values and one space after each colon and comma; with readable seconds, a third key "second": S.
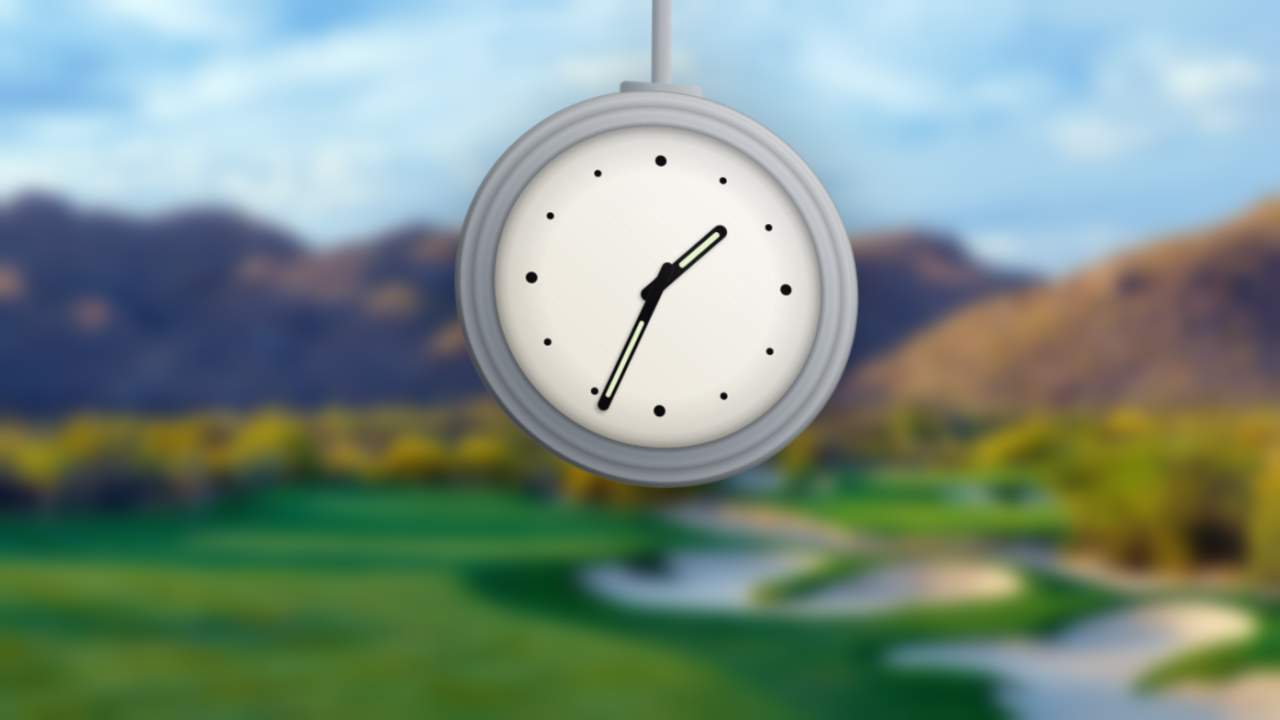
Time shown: {"hour": 1, "minute": 34}
